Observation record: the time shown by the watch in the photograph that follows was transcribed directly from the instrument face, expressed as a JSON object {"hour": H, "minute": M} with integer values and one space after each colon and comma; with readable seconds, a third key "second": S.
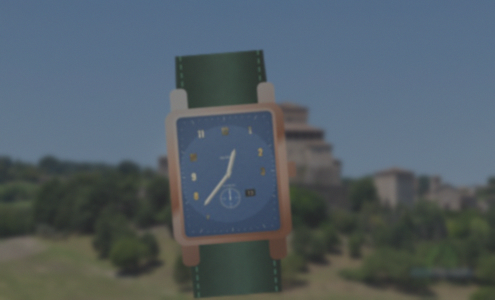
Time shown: {"hour": 12, "minute": 37}
